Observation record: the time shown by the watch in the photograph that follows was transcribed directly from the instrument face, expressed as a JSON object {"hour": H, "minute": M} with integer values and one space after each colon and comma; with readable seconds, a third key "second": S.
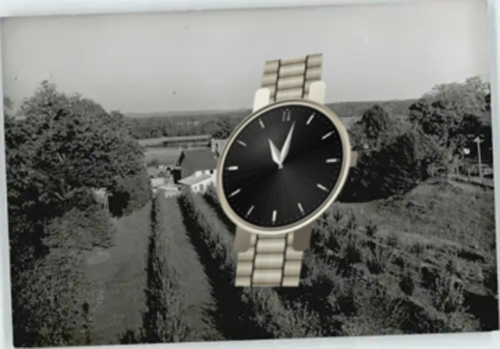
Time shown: {"hour": 11, "minute": 2}
